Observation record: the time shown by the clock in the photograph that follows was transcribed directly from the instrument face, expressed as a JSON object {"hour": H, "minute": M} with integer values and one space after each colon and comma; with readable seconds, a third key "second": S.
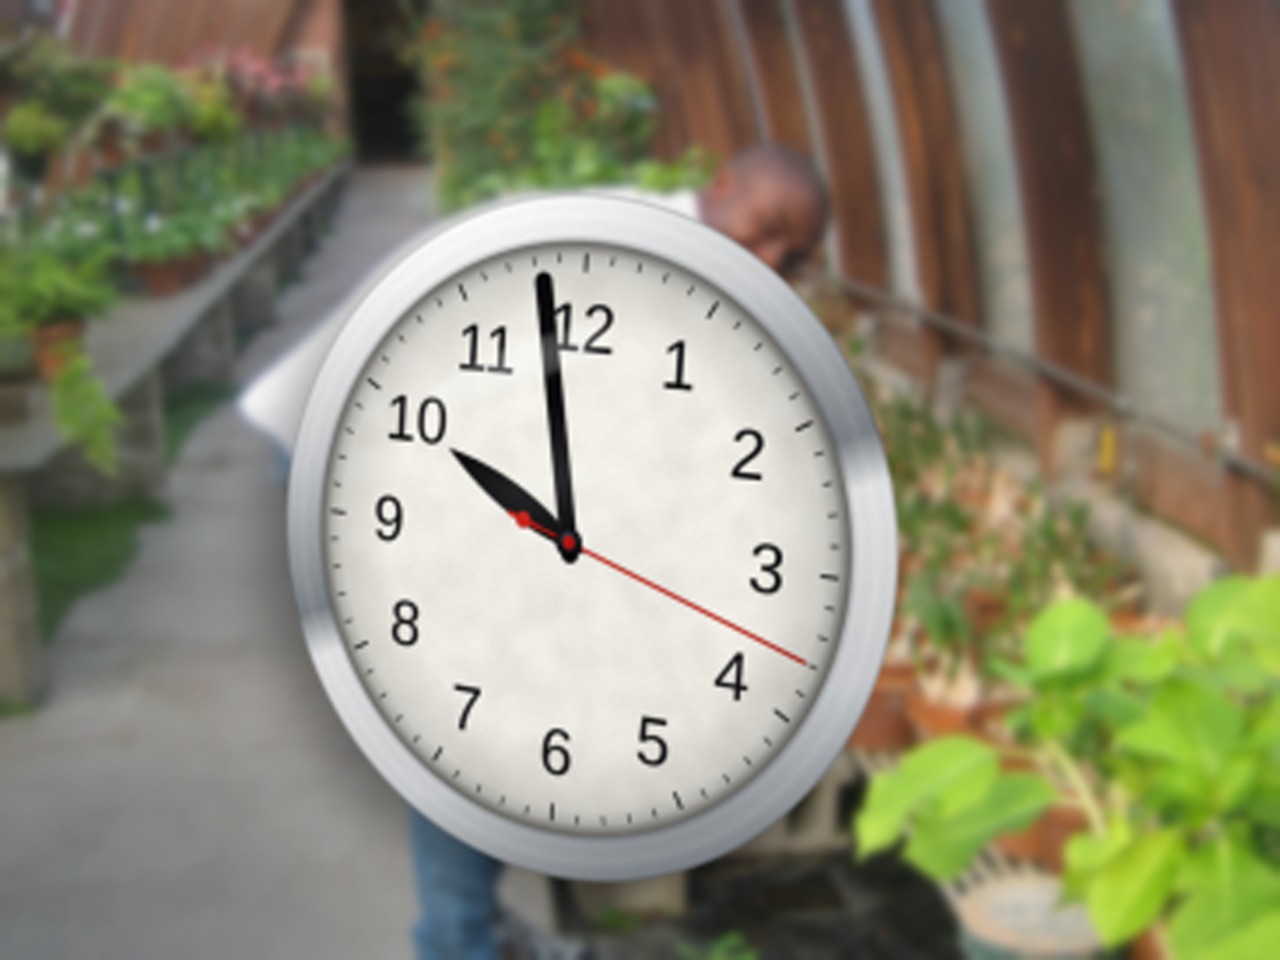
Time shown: {"hour": 9, "minute": 58, "second": 18}
